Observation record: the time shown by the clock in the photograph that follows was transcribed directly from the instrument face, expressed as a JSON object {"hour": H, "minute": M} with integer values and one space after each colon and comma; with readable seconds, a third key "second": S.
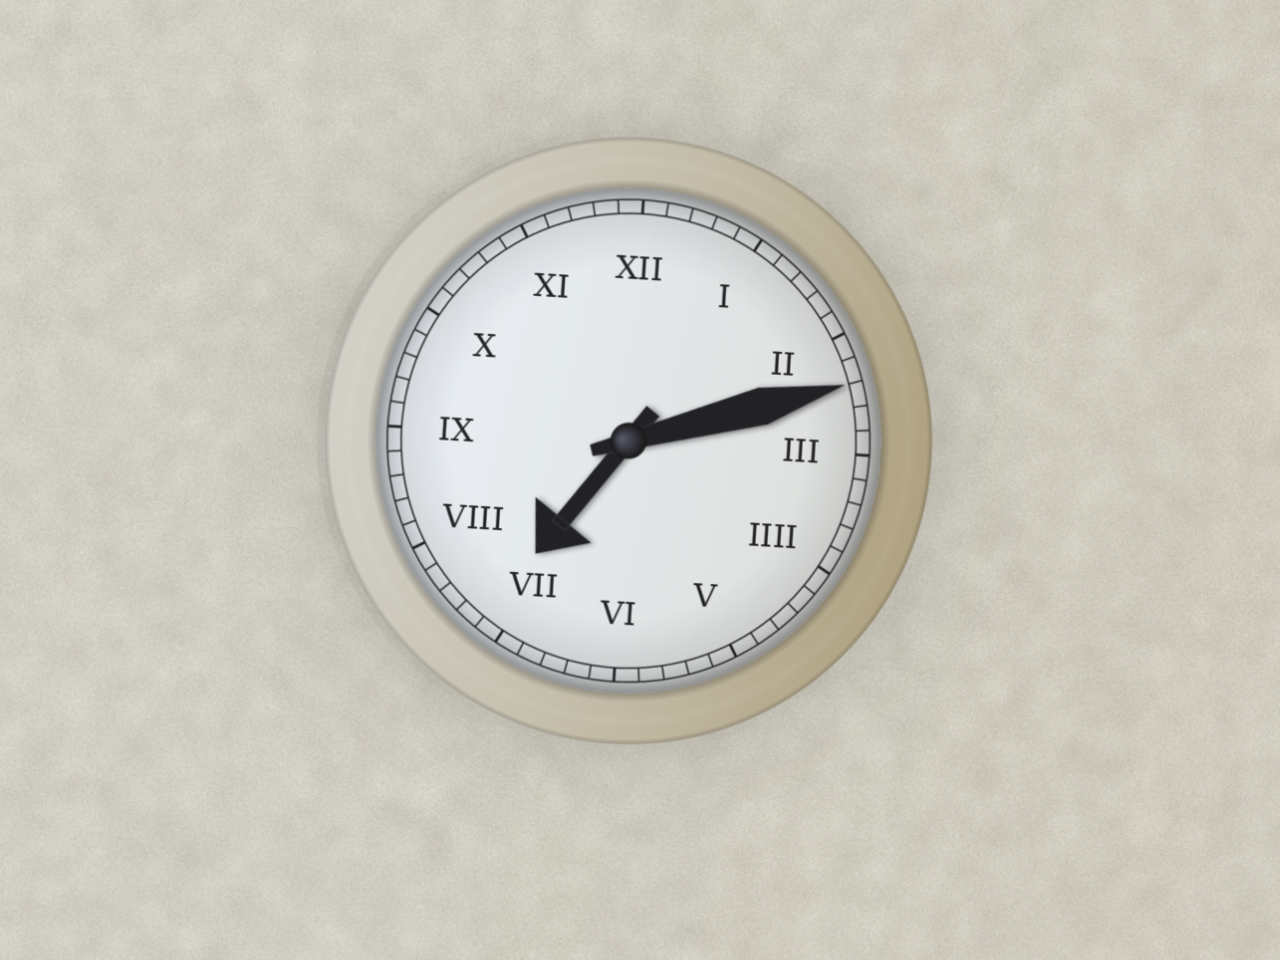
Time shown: {"hour": 7, "minute": 12}
